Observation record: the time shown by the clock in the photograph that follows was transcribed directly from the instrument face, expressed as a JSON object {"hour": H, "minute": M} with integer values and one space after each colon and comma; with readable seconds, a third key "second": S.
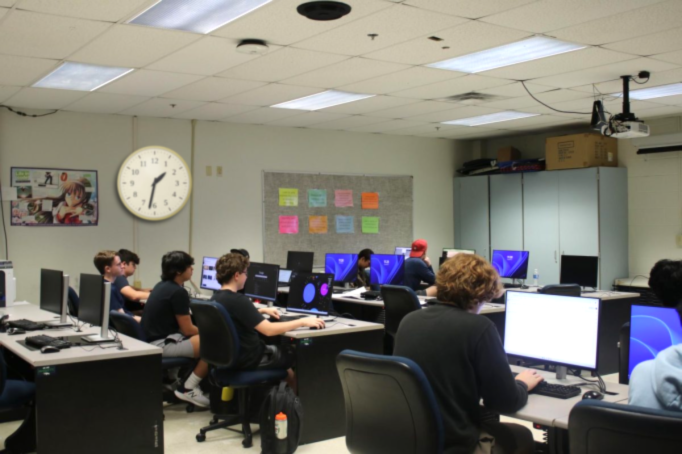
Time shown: {"hour": 1, "minute": 32}
